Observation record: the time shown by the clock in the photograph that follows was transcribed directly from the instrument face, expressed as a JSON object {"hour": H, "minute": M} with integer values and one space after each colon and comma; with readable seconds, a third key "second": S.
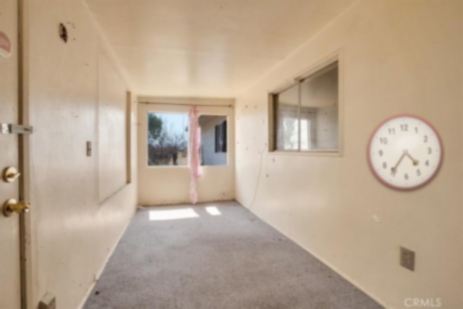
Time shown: {"hour": 4, "minute": 36}
